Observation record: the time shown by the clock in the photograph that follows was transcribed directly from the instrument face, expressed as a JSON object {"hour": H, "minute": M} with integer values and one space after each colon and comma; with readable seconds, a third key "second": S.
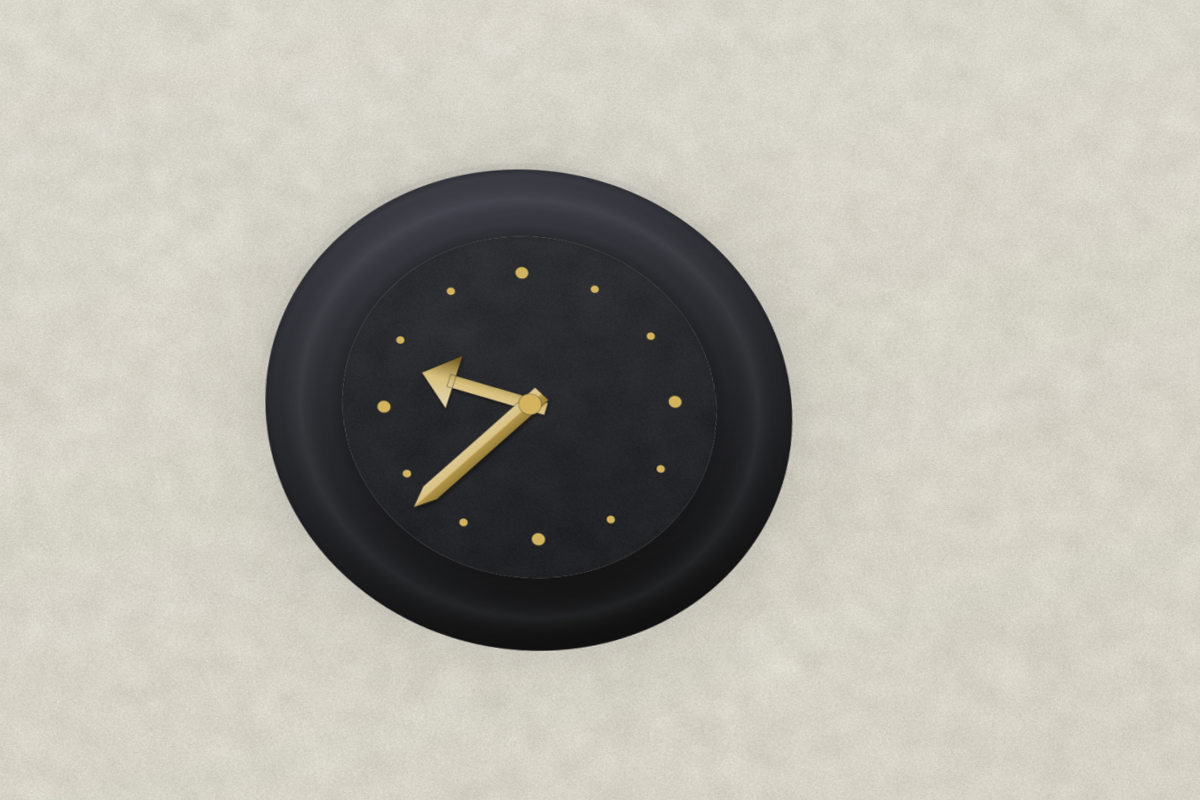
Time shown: {"hour": 9, "minute": 38}
